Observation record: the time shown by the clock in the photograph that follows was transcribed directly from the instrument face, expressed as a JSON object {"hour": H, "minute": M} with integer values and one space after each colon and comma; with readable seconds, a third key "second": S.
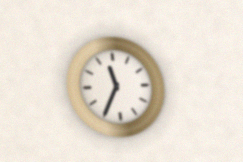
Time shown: {"hour": 11, "minute": 35}
